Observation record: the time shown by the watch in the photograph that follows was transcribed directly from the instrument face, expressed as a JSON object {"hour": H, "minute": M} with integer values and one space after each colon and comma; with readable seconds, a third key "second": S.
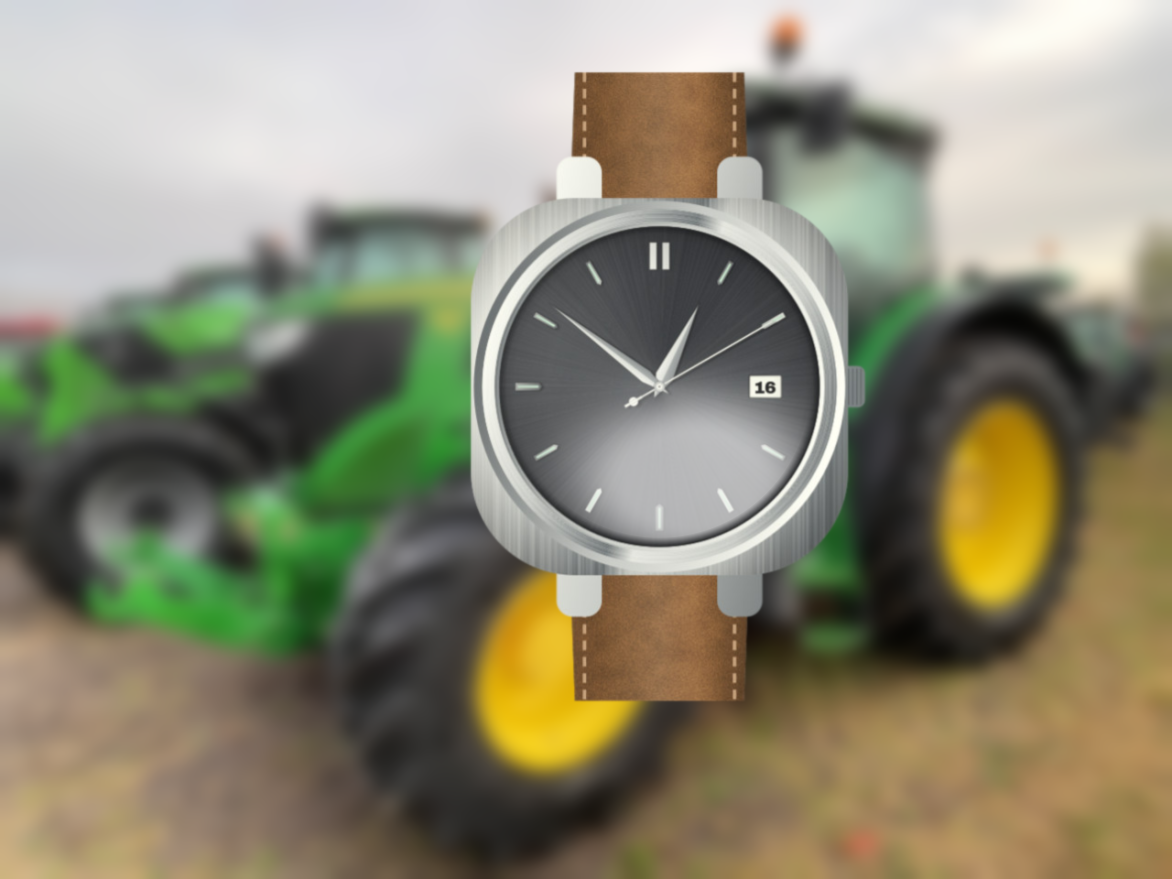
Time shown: {"hour": 12, "minute": 51, "second": 10}
